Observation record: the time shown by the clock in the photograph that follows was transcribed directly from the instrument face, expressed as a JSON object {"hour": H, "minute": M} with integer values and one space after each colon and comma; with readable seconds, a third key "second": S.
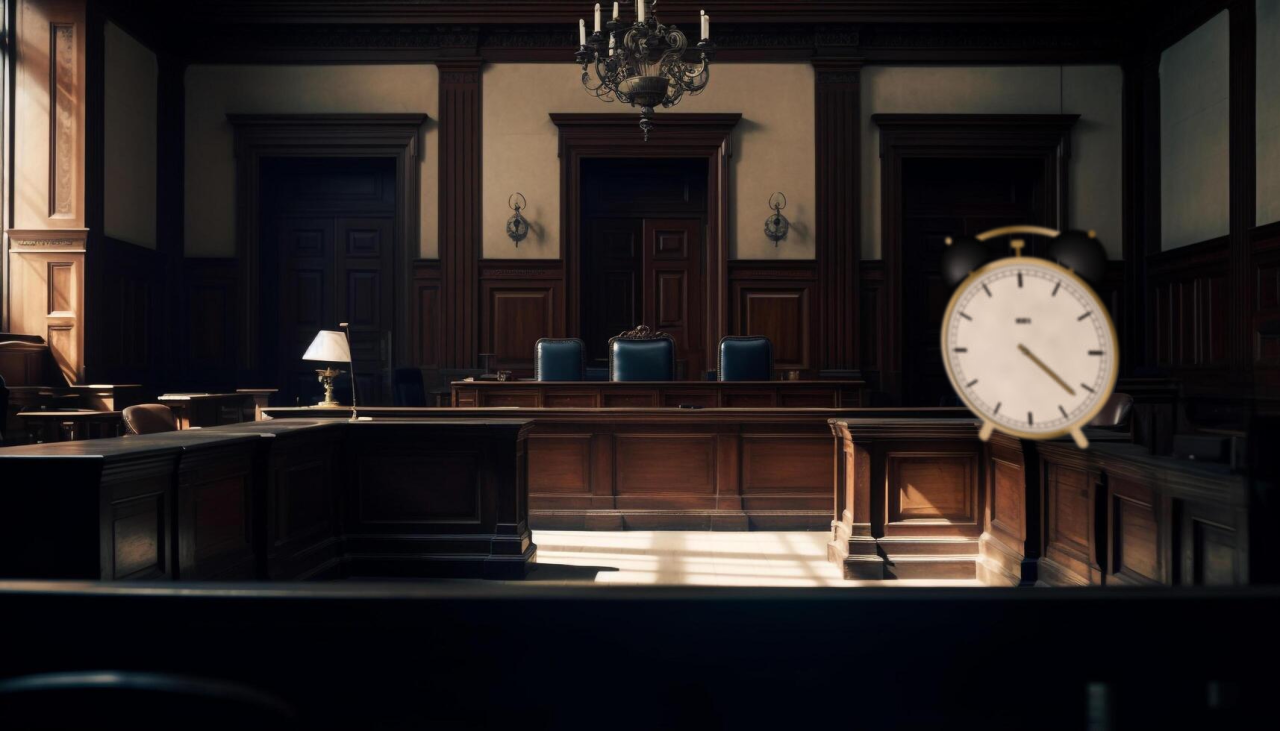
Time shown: {"hour": 4, "minute": 22}
